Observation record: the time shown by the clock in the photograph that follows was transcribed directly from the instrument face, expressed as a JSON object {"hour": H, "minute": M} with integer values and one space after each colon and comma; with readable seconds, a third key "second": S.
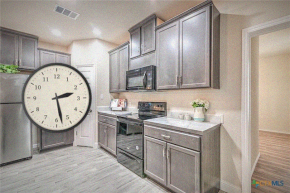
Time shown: {"hour": 2, "minute": 28}
